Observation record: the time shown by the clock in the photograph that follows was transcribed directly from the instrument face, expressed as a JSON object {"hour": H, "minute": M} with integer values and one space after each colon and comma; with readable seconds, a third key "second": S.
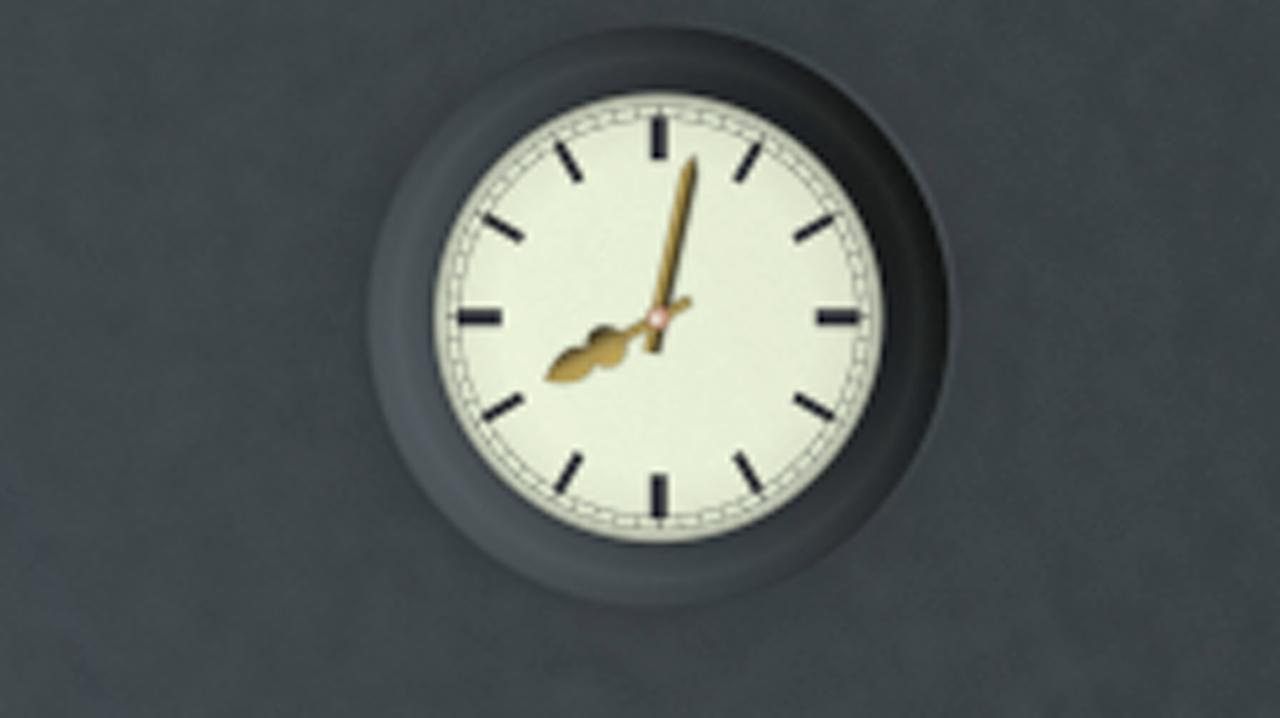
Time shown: {"hour": 8, "minute": 2}
